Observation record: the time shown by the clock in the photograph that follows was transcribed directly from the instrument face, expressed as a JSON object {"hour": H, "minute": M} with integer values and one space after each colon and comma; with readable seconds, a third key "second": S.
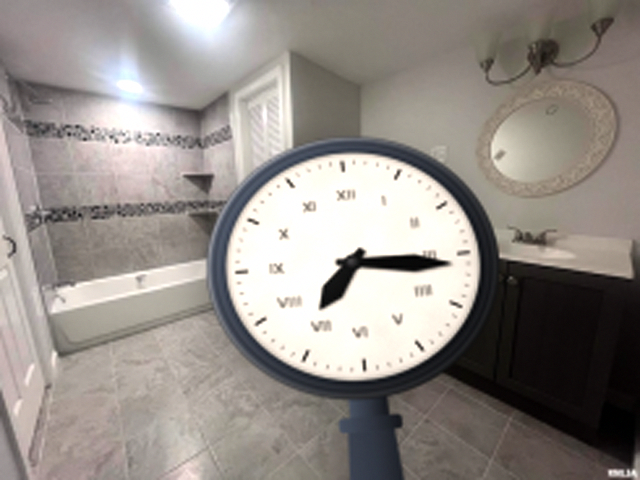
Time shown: {"hour": 7, "minute": 16}
